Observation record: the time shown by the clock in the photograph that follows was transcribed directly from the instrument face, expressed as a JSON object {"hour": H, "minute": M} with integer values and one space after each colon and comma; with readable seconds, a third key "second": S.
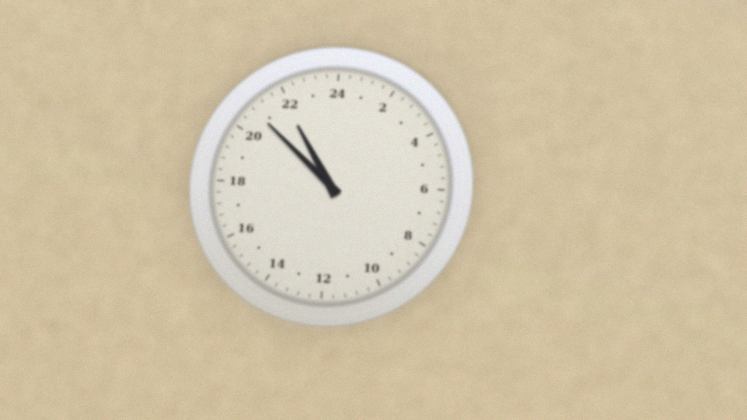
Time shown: {"hour": 21, "minute": 52}
